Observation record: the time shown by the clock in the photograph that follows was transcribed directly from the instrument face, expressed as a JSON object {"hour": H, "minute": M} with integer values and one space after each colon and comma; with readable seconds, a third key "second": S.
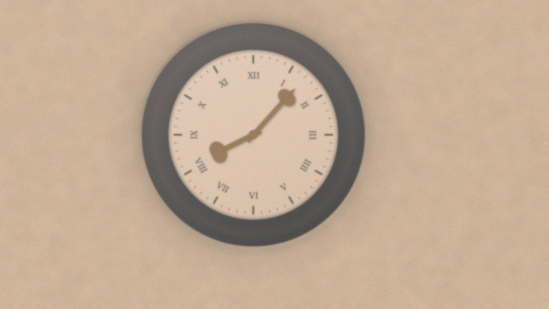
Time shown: {"hour": 8, "minute": 7}
